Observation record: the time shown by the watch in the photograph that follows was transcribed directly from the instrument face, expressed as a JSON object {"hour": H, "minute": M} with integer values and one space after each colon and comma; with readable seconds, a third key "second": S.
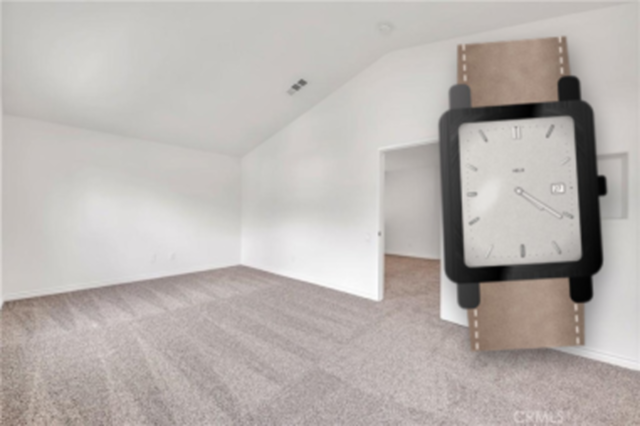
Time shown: {"hour": 4, "minute": 21}
